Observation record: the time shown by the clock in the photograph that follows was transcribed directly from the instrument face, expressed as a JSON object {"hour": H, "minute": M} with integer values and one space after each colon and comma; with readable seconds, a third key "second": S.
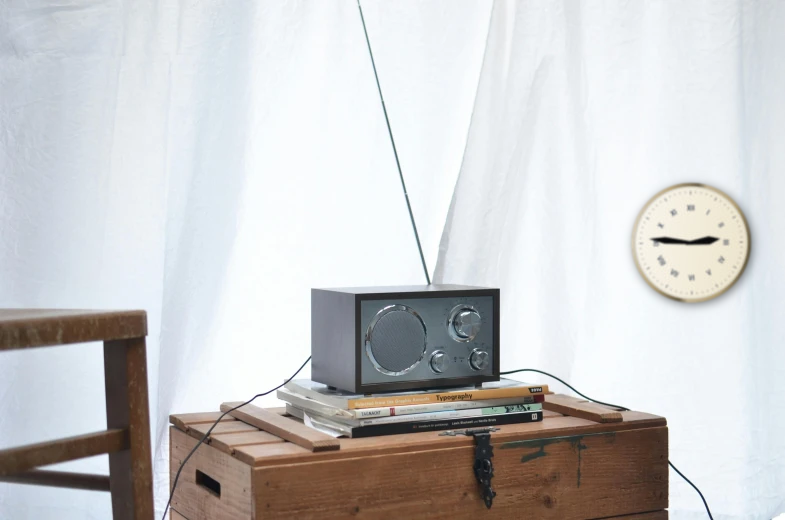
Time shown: {"hour": 2, "minute": 46}
